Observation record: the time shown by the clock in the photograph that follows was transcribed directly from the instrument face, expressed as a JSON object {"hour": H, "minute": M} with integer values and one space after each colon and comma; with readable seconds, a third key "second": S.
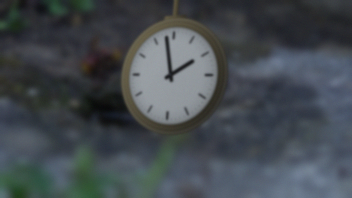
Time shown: {"hour": 1, "minute": 58}
